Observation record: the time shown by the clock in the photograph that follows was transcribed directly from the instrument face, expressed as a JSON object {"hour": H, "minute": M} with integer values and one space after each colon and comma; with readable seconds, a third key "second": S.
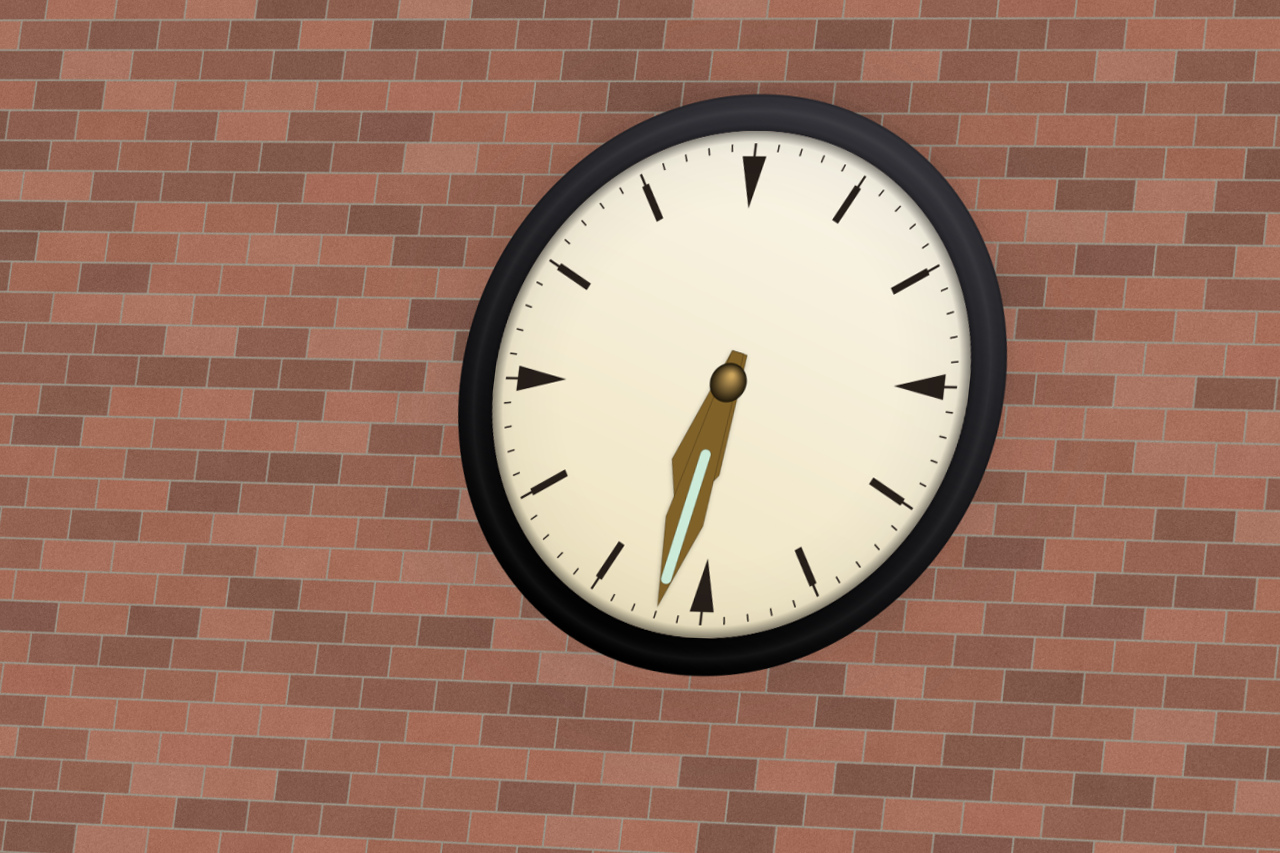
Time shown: {"hour": 6, "minute": 32}
